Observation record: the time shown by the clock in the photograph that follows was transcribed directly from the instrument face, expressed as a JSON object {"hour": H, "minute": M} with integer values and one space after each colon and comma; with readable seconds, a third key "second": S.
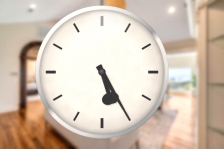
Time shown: {"hour": 5, "minute": 25}
